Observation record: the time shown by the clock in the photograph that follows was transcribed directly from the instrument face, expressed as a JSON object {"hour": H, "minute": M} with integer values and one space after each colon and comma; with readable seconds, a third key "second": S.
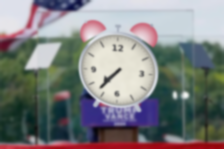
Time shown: {"hour": 7, "minute": 37}
